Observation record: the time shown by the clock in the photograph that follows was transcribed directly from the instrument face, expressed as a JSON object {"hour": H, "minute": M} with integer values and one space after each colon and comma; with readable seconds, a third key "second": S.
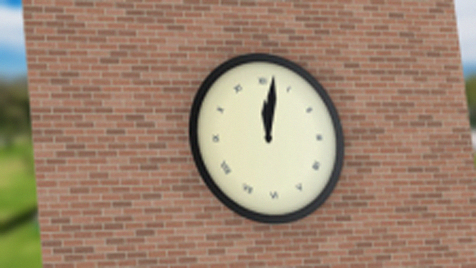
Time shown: {"hour": 12, "minute": 2}
